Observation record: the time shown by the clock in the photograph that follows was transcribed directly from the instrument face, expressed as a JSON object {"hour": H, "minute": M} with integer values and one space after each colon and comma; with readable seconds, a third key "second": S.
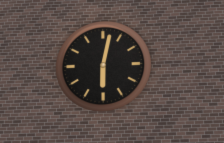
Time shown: {"hour": 6, "minute": 2}
